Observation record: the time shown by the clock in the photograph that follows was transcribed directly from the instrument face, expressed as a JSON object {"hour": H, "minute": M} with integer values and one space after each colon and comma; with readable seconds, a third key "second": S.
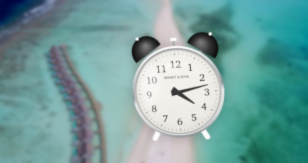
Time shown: {"hour": 4, "minute": 13}
